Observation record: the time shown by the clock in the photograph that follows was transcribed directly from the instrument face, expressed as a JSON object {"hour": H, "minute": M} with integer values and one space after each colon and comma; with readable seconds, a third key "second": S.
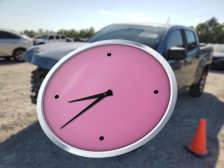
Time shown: {"hour": 8, "minute": 38}
